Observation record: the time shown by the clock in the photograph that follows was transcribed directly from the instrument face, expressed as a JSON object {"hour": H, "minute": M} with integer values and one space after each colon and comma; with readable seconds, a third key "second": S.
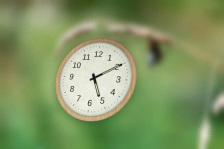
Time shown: {"hour": 5, "minute": 10}
